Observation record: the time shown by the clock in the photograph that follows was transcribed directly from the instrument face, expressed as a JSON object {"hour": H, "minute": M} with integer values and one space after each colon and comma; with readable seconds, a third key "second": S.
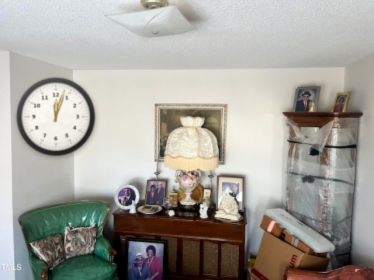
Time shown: {"hour": 12, "minute": 3}
